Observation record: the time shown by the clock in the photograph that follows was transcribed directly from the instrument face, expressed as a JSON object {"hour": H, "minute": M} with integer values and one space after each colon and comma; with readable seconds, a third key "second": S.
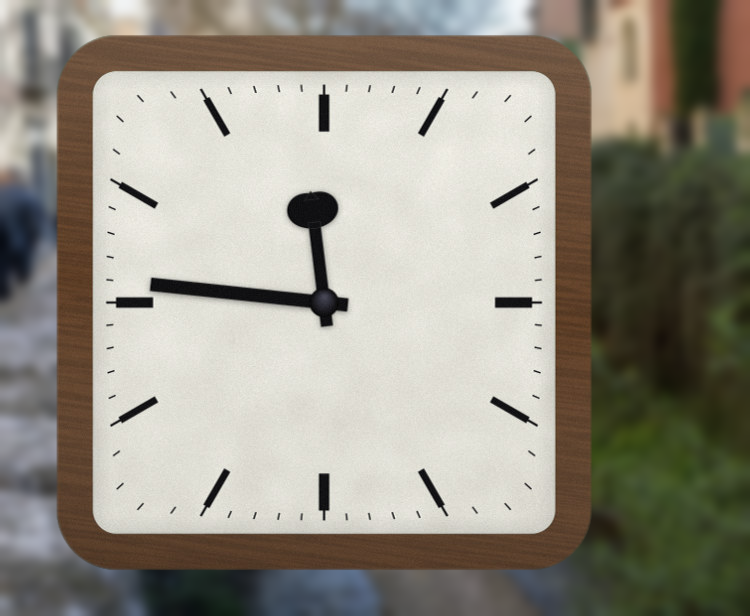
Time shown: {"hour": 11, "minute": 46}
